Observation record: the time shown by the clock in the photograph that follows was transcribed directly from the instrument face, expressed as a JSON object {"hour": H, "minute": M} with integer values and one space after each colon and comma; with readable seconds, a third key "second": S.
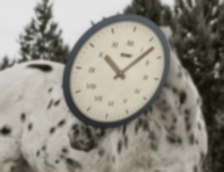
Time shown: {"hour": 10, "minute": 7}
